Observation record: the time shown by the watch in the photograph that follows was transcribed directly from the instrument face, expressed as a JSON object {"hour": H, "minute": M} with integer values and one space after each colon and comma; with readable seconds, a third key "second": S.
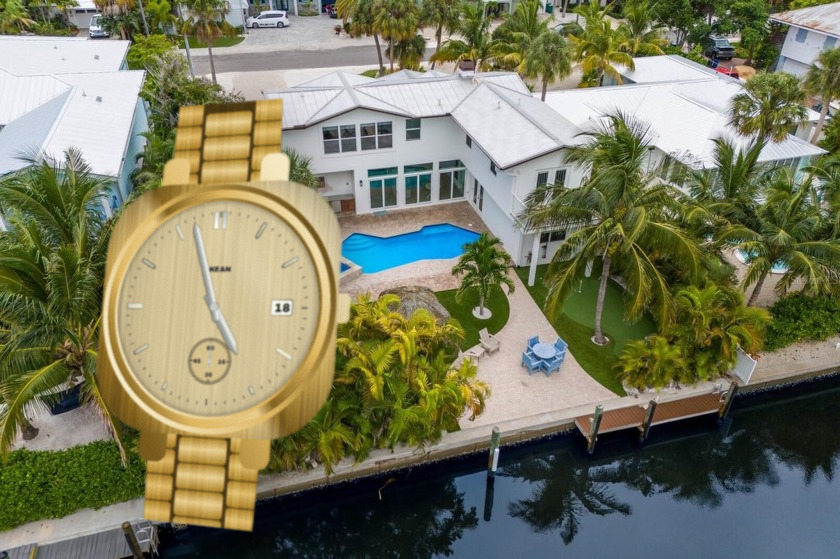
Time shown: {"hour": 4, "minute": 57}
